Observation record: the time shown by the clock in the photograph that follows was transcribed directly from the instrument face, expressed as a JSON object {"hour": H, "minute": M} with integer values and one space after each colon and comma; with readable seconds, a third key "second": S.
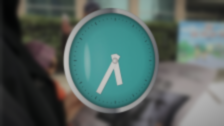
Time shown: {"hour": 5, "minute": 35}
